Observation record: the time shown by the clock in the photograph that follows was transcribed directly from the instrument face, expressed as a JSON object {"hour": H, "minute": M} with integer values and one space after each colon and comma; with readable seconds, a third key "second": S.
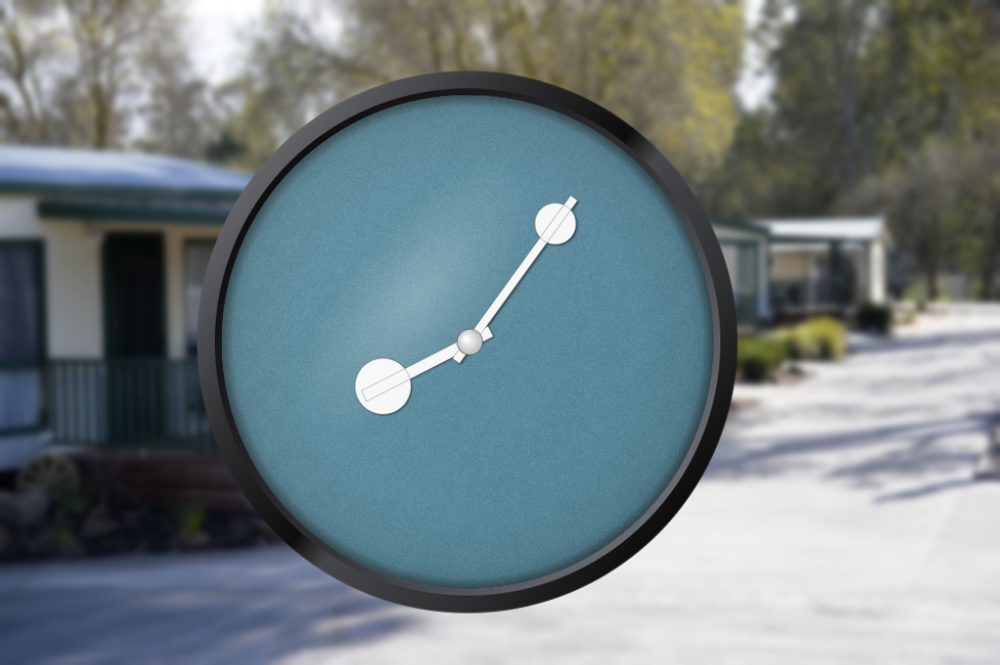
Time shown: {"hour": 8, "minute": 6}
